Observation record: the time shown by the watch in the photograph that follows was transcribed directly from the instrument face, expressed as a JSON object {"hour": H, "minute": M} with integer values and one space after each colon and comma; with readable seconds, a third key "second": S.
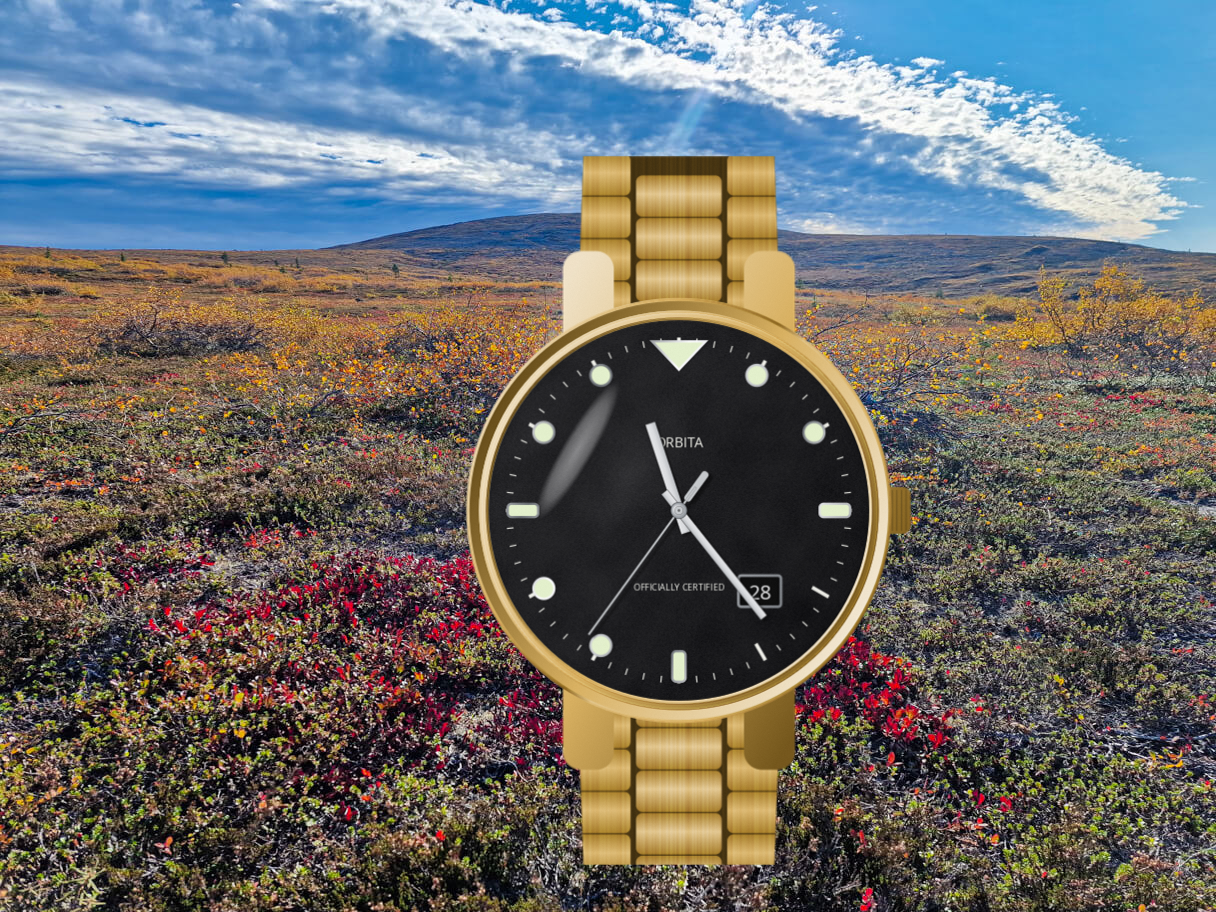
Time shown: {"hour": 11, "minute": 23, "second": 36}
